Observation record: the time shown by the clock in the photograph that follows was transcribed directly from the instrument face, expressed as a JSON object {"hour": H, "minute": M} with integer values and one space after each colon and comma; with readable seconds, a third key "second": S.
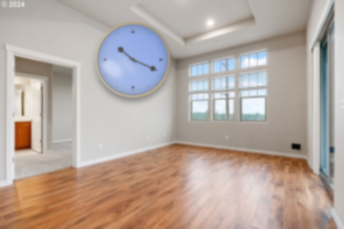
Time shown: {"hour": 10, "minute": 19}
